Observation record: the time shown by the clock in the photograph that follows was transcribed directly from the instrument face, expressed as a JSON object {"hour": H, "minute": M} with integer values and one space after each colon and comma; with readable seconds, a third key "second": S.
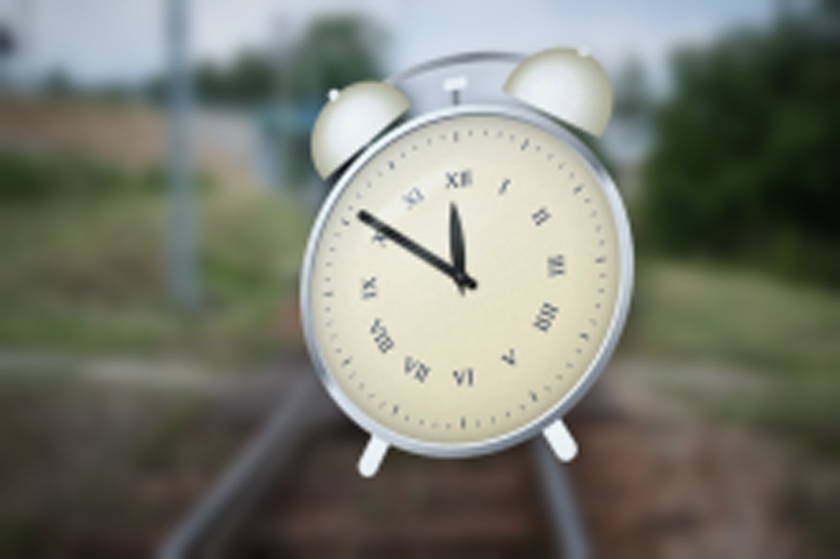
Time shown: {"hour": 11, "minute": 51}
